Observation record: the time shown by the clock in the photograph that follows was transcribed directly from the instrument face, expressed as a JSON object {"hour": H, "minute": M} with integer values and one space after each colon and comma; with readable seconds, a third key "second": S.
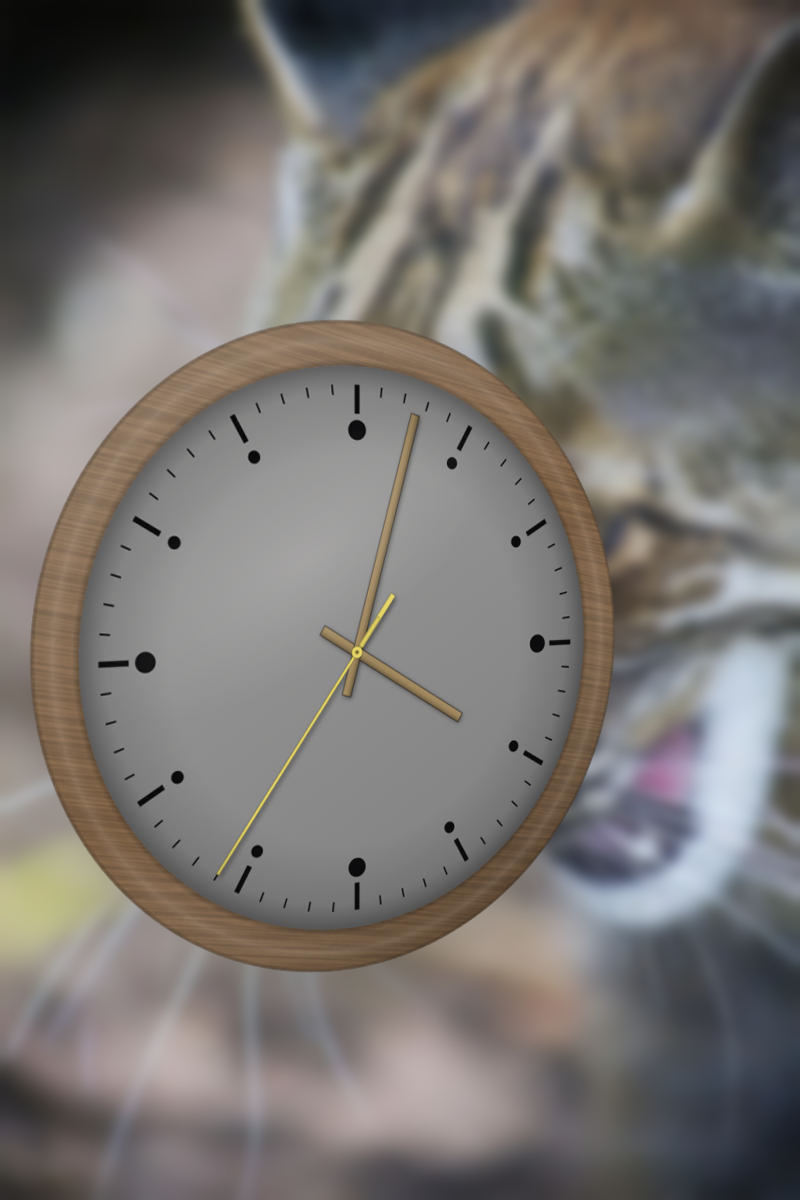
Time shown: {"hour": 4, "minute": 2, "second": 36}
